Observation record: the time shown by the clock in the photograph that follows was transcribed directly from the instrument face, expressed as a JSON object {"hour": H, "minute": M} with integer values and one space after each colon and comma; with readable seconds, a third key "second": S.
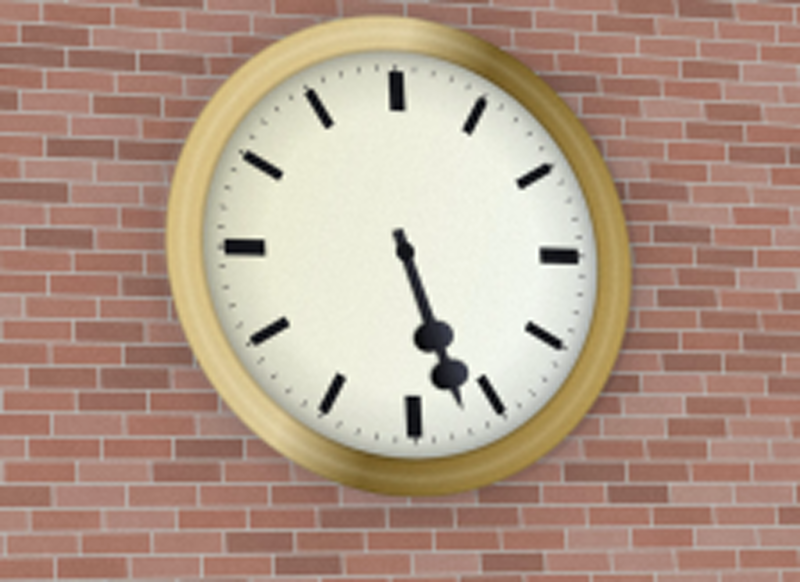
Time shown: {"hour": 5, "minute": 27}
